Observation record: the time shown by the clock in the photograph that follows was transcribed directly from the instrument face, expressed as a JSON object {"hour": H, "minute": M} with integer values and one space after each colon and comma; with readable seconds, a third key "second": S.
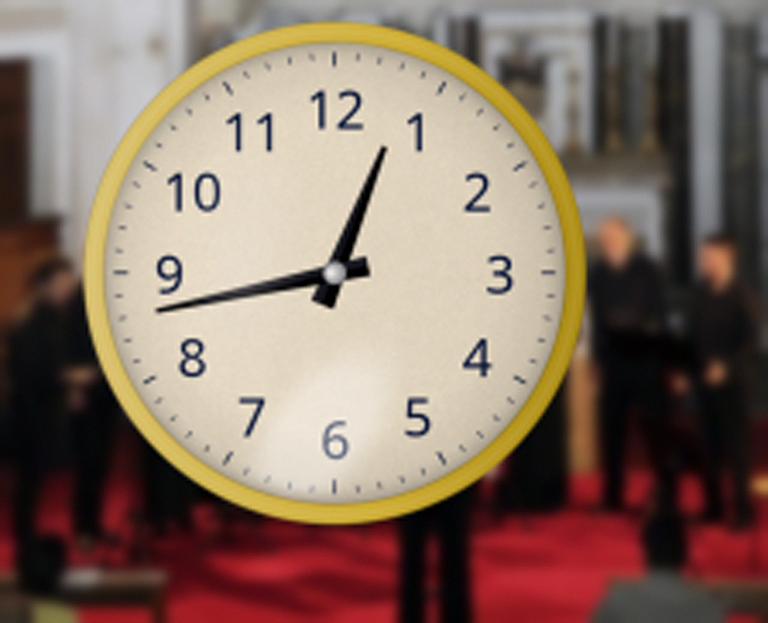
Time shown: {"hour": 12, "minute": 43}
